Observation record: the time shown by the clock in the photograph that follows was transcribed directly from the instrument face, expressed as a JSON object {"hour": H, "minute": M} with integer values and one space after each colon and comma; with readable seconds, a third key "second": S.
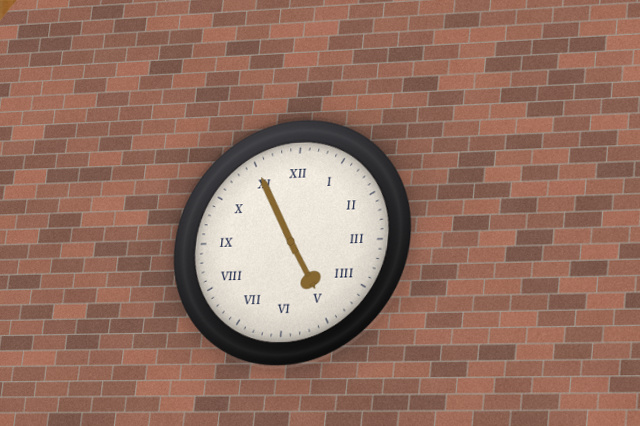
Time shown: {"hour": 4, "minute": 55}
